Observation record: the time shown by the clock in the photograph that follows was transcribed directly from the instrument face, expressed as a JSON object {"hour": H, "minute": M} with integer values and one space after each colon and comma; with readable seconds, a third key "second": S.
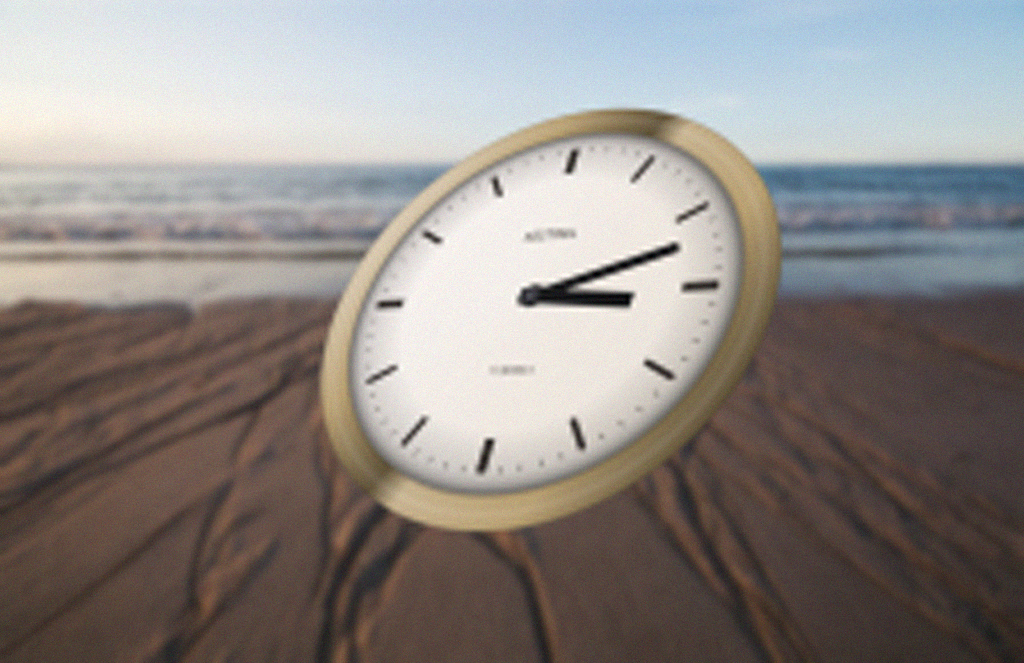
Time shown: {"hour": 3, "minute": 12}
